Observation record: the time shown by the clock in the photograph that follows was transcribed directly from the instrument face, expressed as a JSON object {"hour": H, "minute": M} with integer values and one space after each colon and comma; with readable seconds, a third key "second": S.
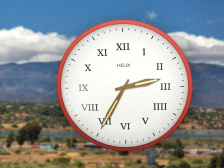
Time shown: {"hour": 2, "minute": 35}
